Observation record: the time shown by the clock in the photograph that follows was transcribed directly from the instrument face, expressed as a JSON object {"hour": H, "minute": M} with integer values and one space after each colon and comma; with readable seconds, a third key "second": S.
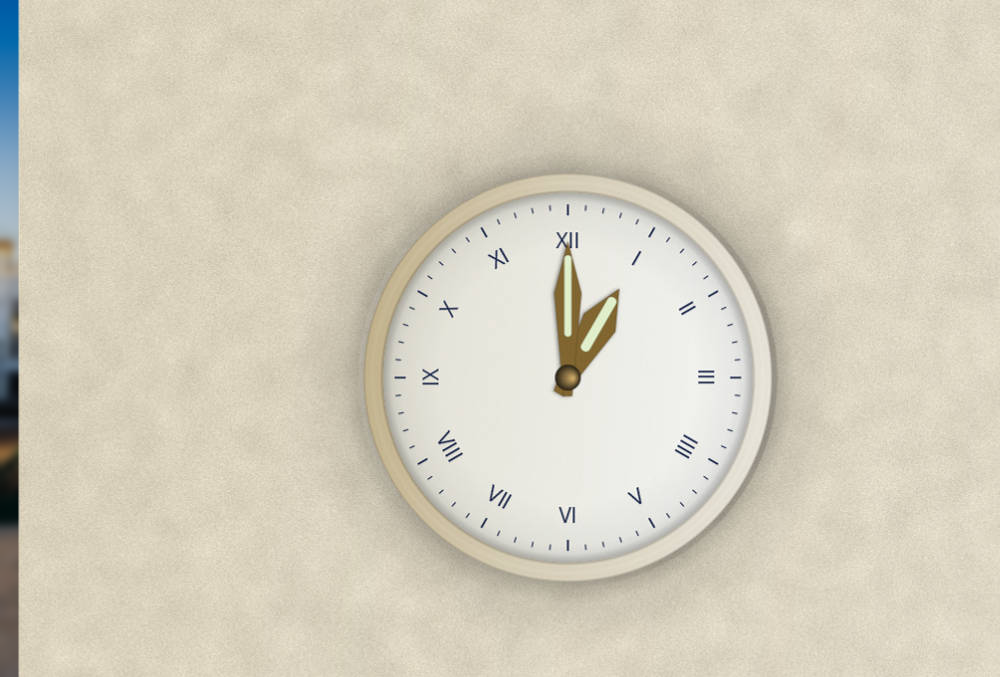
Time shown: {"hour": 1, "minute": 0}
